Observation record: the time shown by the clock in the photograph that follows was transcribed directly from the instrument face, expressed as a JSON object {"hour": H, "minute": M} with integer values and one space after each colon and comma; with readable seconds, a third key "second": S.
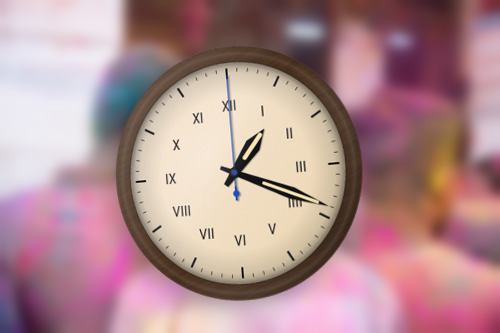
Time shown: {"hour": 1, "minute": 19, "second": 0}
